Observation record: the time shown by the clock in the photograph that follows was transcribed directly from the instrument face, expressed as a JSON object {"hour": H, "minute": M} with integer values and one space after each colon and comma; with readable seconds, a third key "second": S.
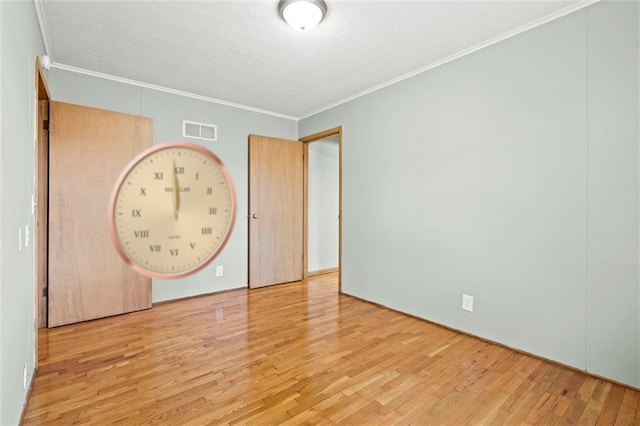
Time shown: {"hour": 11, "minute": 59}
